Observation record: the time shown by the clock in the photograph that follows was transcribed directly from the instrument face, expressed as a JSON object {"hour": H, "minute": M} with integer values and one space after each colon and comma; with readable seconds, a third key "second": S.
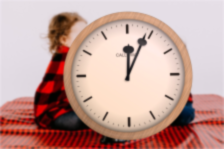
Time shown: {"hour": 12, "minute": 4}
